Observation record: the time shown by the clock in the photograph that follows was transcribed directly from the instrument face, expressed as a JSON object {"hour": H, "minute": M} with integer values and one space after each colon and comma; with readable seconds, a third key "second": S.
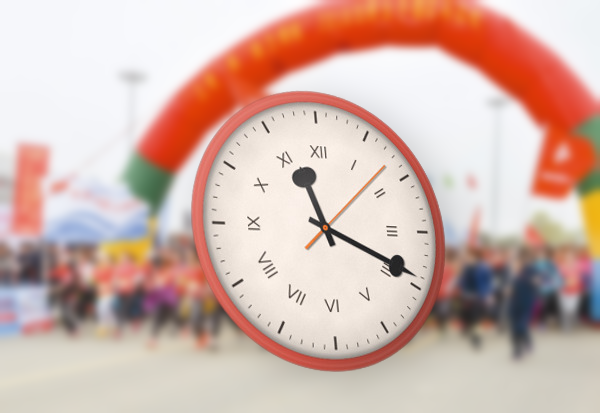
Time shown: {"hour": 11, "minute": 19, "second": 8}
